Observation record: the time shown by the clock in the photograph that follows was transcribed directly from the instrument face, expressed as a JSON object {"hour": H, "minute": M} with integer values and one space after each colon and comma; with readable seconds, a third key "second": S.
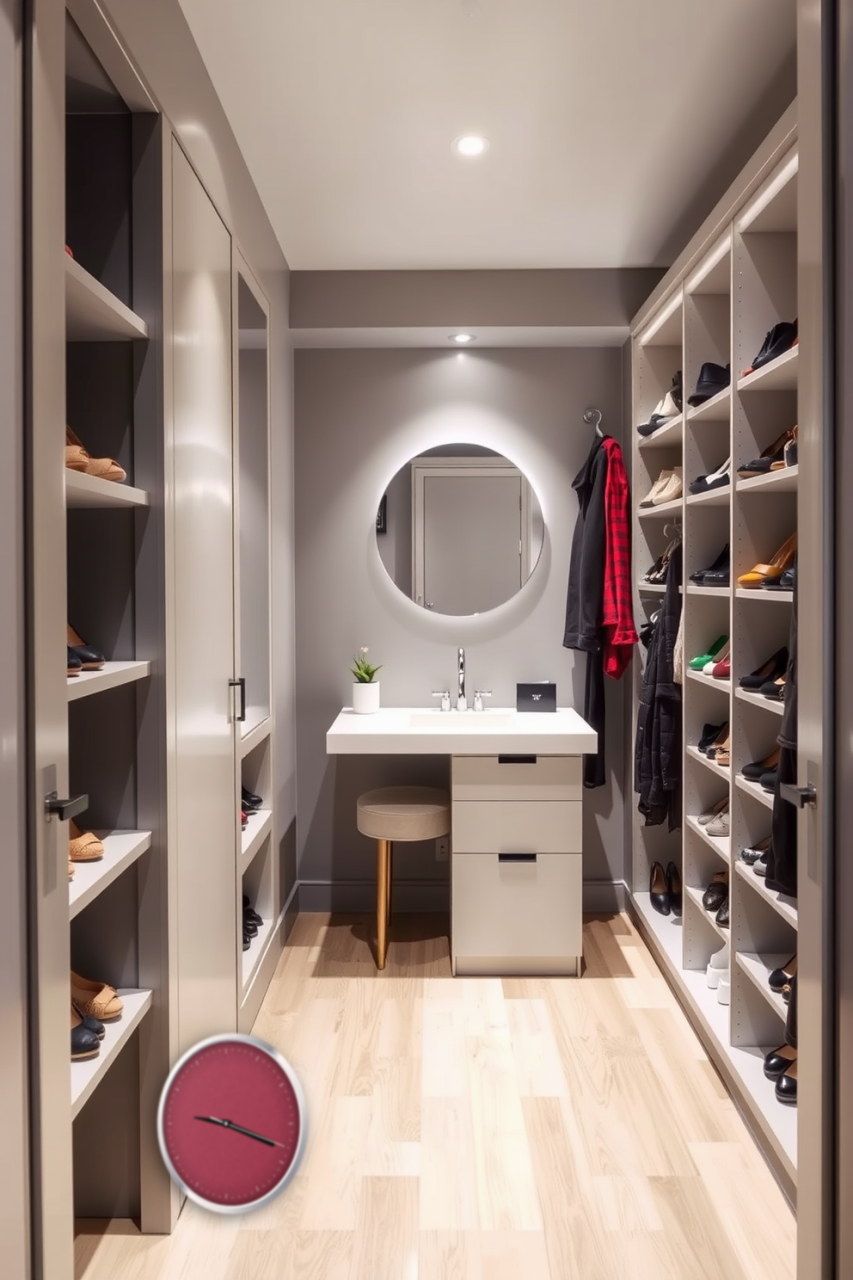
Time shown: {"hour": 9, "minute": 18, "second": 18}
